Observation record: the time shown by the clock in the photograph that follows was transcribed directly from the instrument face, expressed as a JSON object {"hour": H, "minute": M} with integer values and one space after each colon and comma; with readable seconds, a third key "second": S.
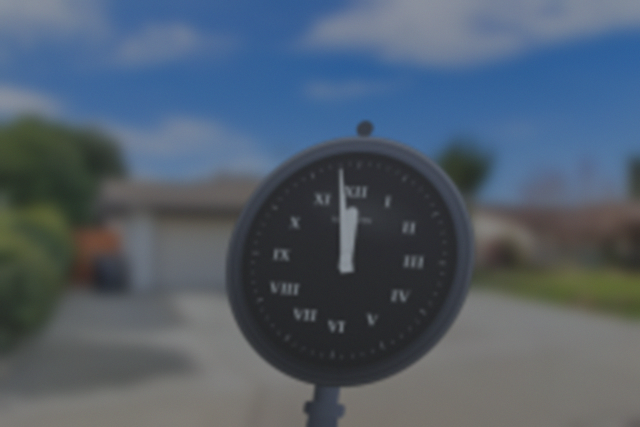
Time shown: {"hour": 11, "minute": 58}
